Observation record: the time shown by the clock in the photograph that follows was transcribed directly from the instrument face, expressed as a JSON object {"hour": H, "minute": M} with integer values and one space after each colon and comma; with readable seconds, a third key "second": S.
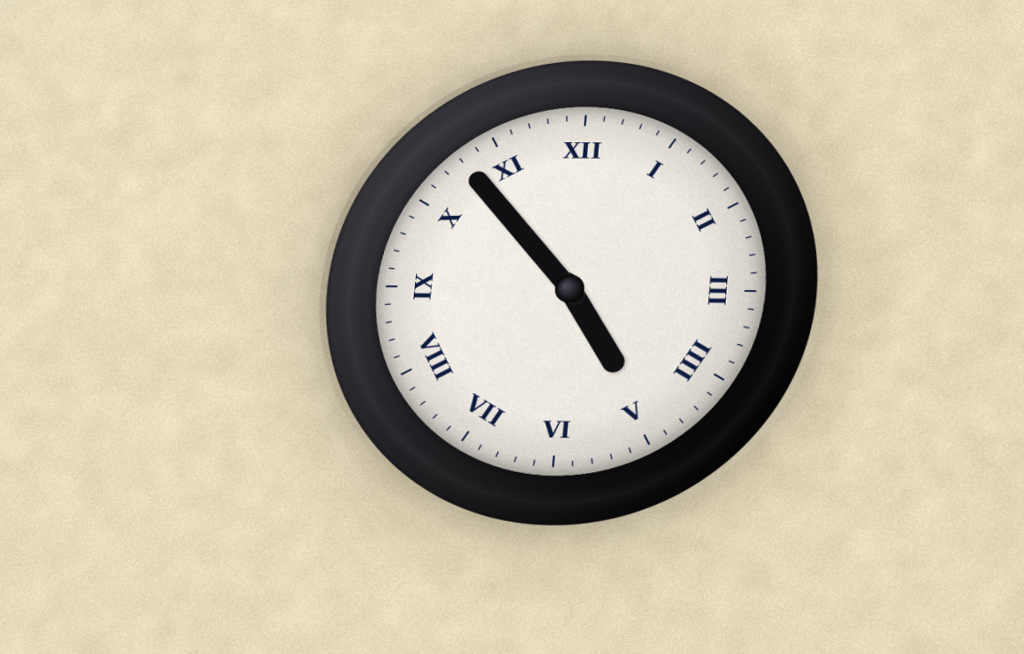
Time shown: {"hour": 4, "minute": 53}
